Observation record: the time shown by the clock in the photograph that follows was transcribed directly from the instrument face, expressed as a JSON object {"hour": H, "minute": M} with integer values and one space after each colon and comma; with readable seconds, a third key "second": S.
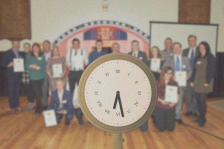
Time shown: {"hour": 6, "minute": 28}
